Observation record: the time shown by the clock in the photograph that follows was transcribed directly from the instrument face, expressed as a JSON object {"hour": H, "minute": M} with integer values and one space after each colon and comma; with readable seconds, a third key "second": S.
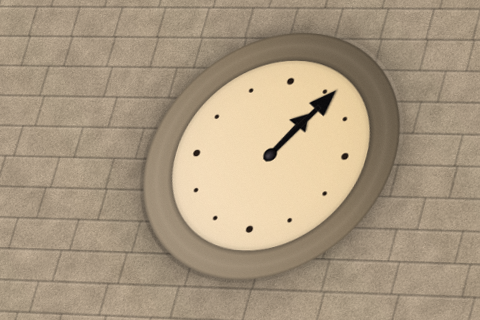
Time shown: {"hour": 1, "minute": 6}
